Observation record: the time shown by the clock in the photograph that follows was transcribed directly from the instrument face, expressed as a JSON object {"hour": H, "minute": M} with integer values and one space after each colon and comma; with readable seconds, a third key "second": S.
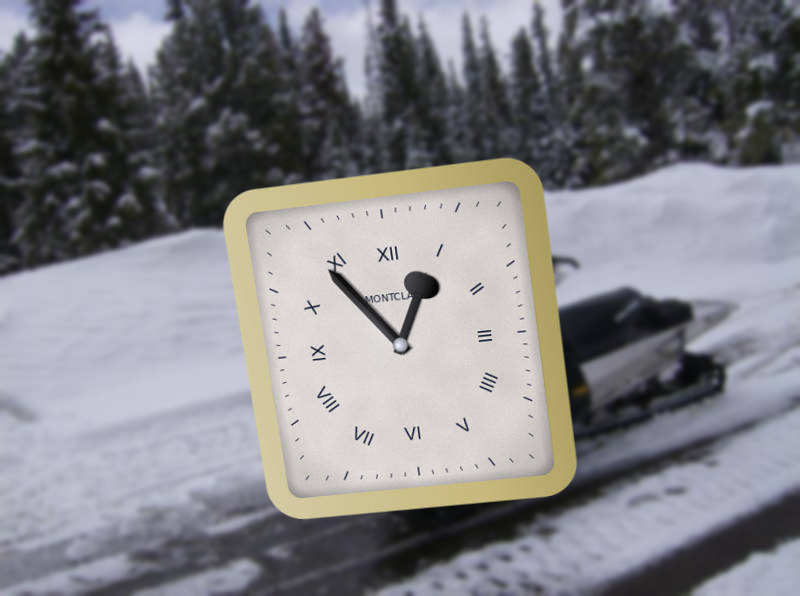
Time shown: {"hour": 12, "minute": 54}
